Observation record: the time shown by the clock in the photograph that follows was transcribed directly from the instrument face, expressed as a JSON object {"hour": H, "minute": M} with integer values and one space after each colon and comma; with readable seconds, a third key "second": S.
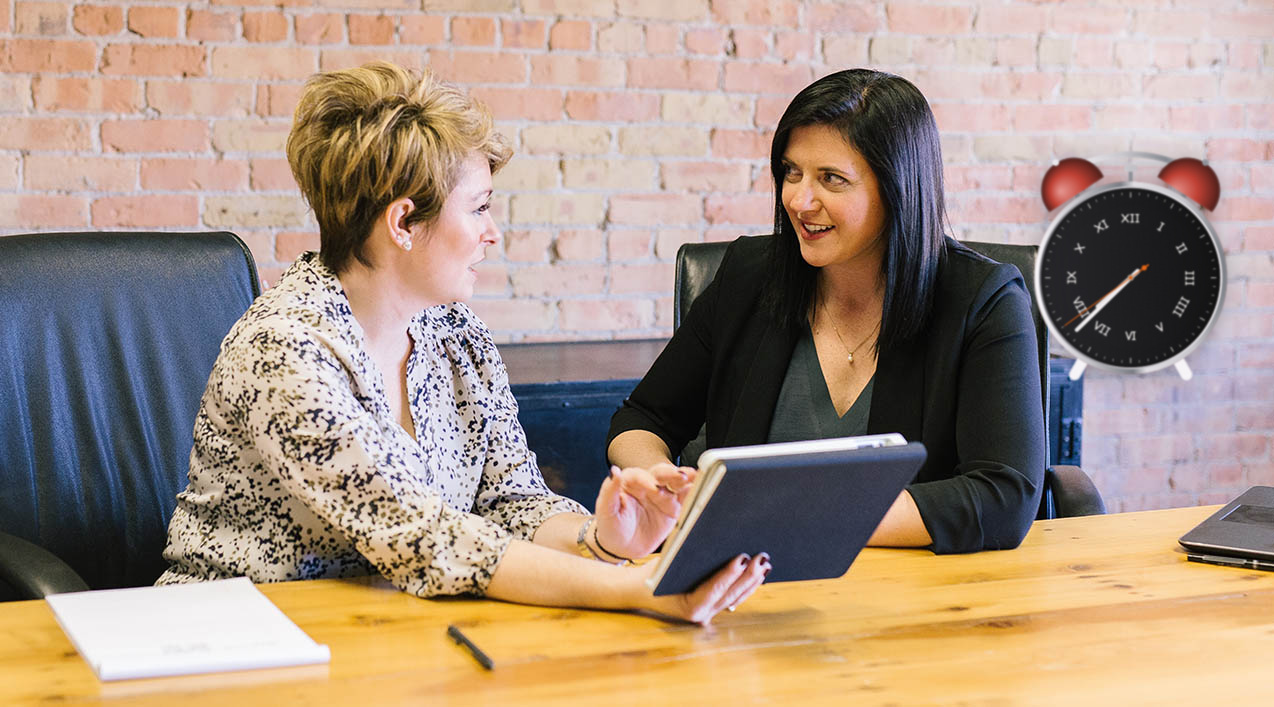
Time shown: {"hour": 7, "minute": 37, "second": 39}
